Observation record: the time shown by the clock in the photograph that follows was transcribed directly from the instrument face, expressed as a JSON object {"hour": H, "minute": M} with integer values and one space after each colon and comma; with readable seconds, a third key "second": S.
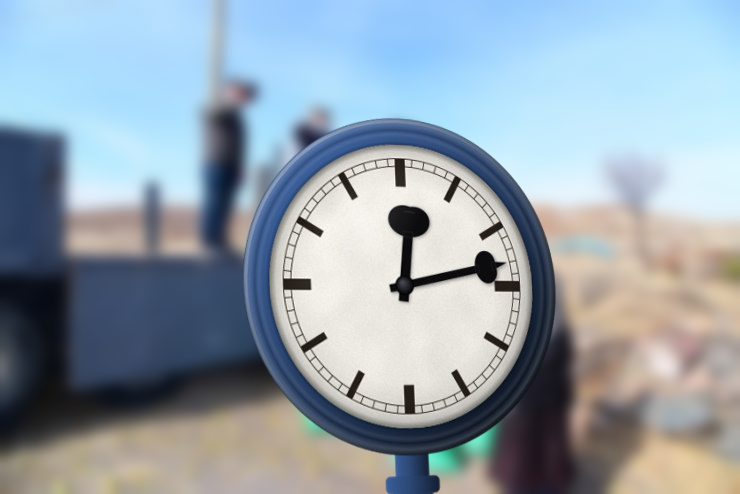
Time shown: {"hour": 12, "minute": 13}
